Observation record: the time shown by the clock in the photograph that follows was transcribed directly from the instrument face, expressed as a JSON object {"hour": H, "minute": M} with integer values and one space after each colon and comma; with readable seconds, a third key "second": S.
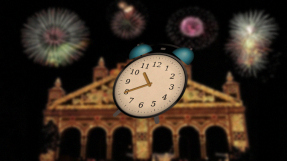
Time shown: {"hour": 10, "minute": 40}
